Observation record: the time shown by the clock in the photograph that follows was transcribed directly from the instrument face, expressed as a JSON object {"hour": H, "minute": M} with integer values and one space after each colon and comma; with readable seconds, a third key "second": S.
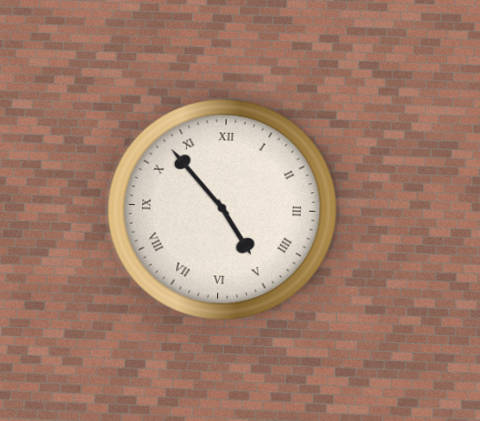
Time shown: {"hour": 4, "minute": 53}
